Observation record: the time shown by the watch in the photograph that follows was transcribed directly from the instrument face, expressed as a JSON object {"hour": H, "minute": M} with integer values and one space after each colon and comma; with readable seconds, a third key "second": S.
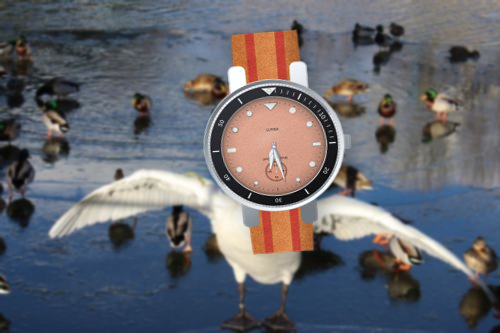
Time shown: {"hour": 6, "minute": 28}
